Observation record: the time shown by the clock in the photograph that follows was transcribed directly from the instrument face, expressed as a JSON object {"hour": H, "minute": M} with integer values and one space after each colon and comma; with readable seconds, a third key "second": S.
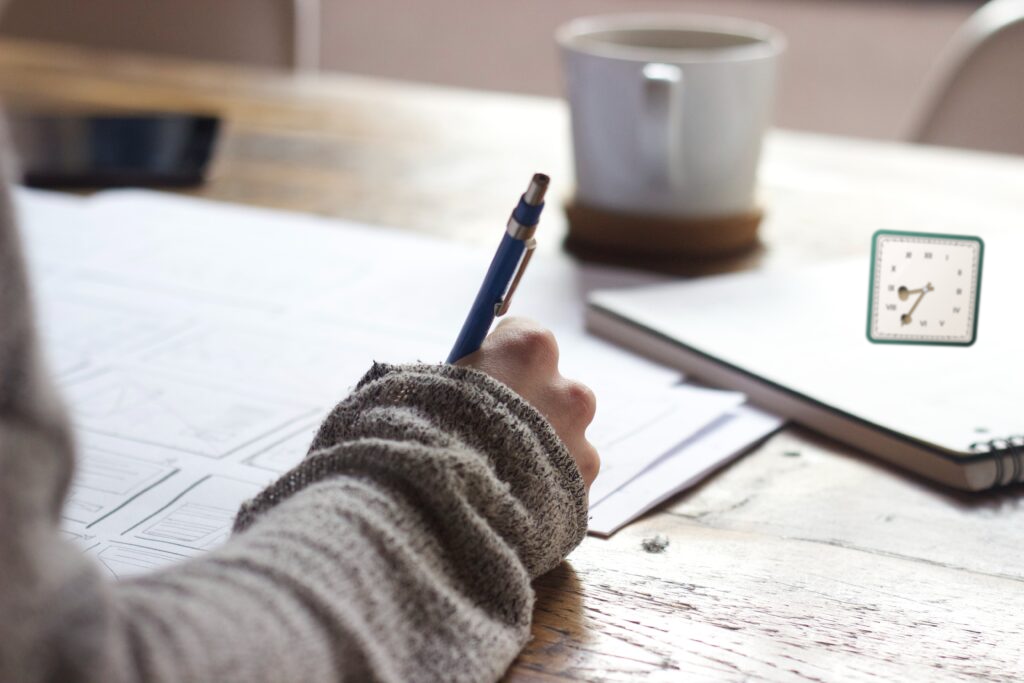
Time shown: {"hour": 8, "minute": 35}
